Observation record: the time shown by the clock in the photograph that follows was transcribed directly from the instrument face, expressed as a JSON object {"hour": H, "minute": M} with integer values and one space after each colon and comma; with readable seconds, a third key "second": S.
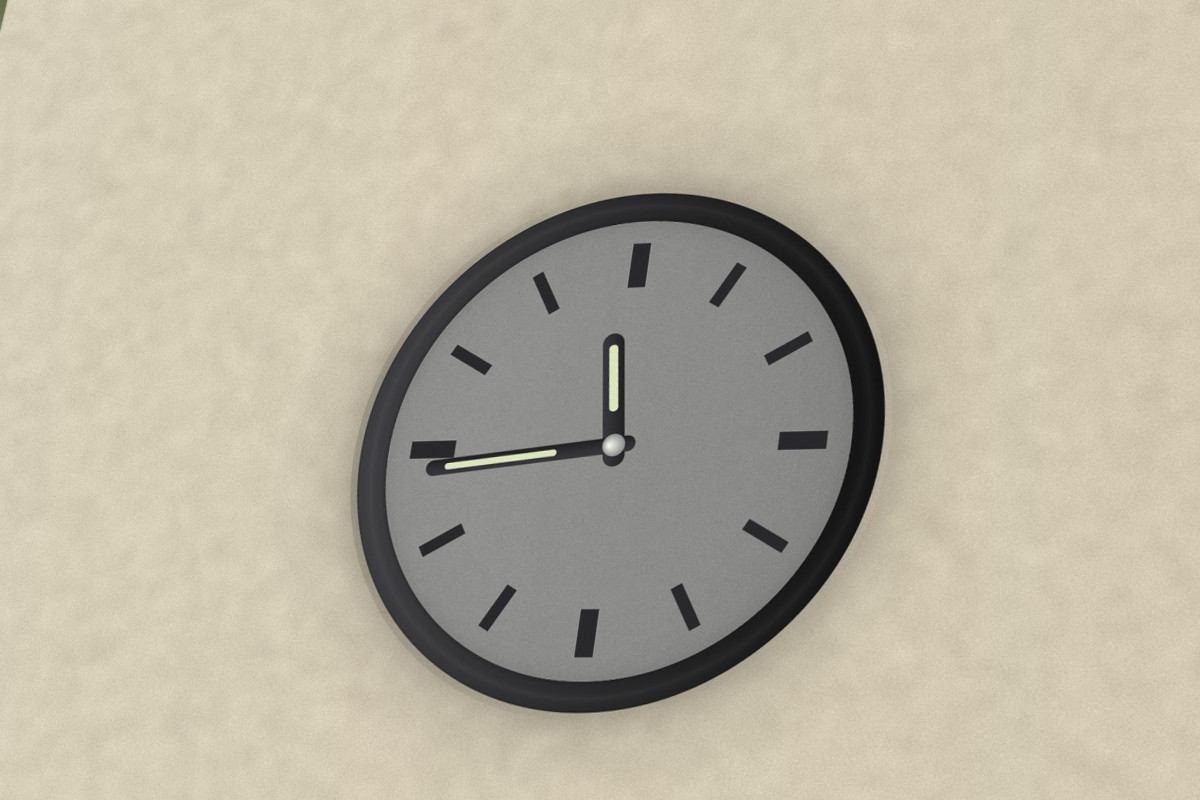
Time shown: {"hour": 11, "minute": 44}
